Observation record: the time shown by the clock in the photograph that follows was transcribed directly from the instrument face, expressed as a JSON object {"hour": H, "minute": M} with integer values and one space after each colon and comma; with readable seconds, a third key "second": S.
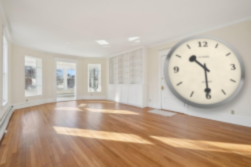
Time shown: {"hour": 10, "minute": 30}
